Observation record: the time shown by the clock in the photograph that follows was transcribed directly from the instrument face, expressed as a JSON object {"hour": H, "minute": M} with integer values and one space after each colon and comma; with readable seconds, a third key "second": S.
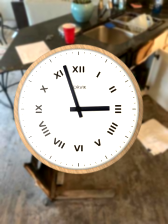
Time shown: {"hour": 2, "minute": 57}
